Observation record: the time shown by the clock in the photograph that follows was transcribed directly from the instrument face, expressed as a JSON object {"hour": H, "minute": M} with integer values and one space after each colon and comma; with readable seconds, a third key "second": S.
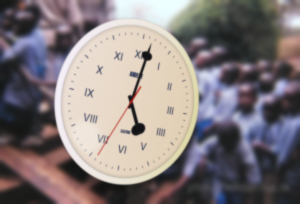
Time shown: {"hour": 5, "minute": 1, "second": 34}
